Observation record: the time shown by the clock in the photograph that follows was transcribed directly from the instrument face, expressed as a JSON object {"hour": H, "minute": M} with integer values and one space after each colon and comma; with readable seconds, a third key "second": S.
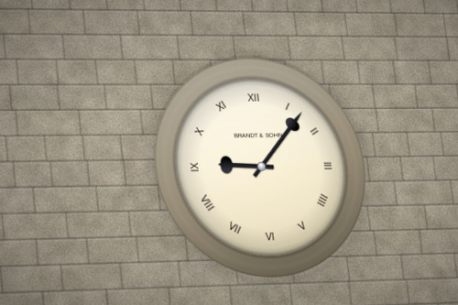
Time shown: {"hour": 9, "minute": 7}
